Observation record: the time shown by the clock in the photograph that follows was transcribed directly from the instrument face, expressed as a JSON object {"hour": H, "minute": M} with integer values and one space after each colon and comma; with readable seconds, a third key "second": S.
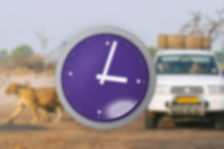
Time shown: {"hour": 3, "minute": 2}
